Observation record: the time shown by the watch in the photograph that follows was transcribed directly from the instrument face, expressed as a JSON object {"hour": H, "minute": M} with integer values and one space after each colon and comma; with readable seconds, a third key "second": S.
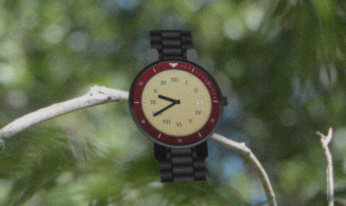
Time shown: {"hour": 9, "minute": 40}
